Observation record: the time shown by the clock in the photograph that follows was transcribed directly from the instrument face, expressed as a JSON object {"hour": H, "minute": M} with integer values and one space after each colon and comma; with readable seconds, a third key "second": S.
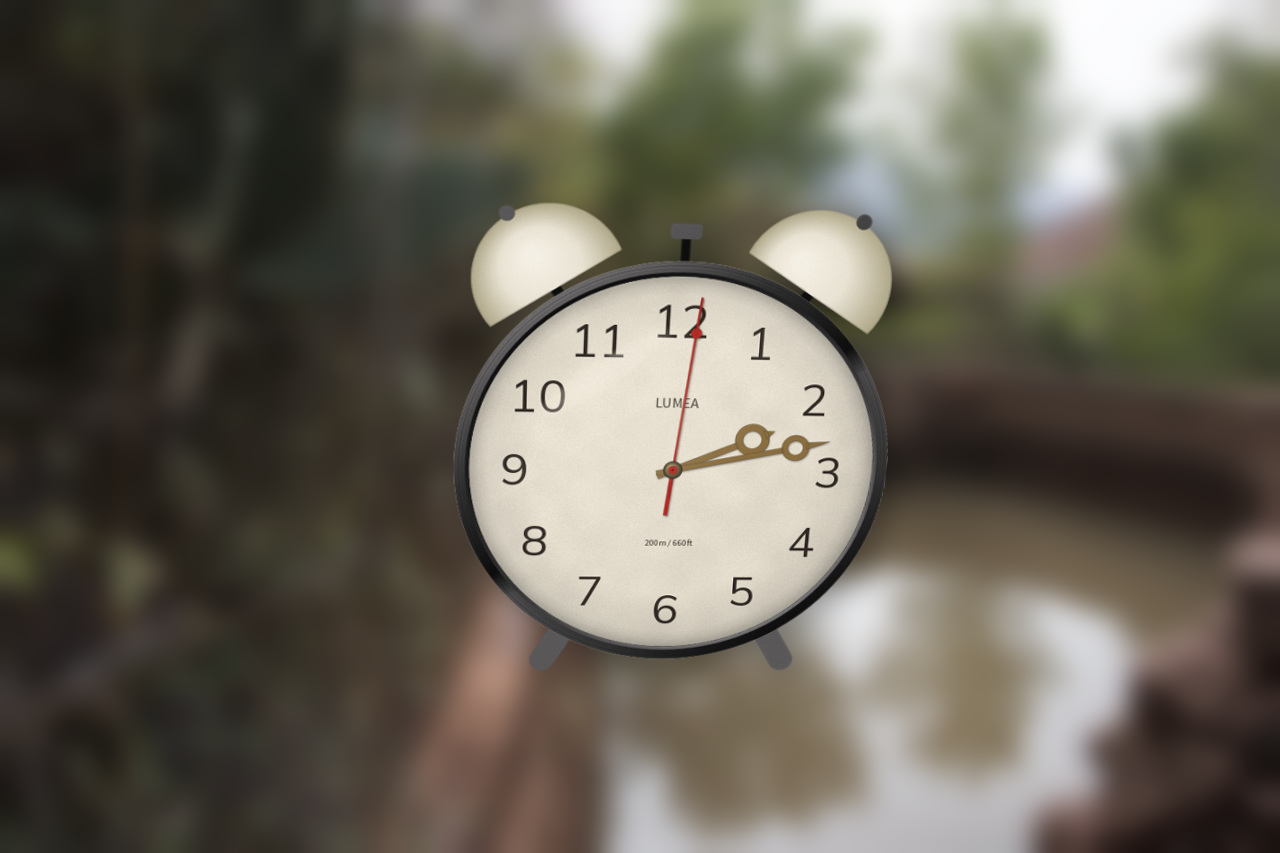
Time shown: {"hour": 2, "minute": 13, "second": 1}
